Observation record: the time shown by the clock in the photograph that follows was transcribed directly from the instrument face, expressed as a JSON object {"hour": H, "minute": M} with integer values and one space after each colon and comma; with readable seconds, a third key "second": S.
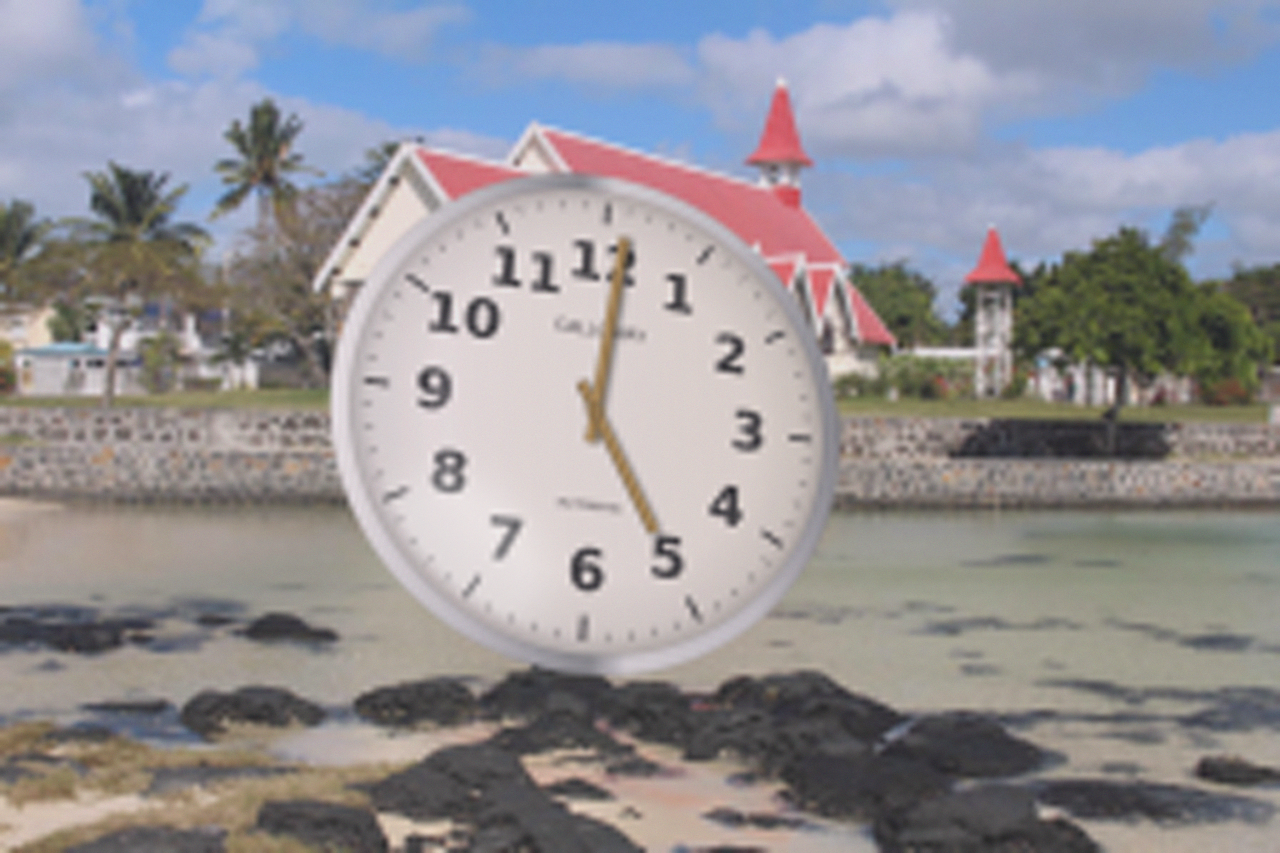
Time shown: {"hour": 5, "minute": 1}
